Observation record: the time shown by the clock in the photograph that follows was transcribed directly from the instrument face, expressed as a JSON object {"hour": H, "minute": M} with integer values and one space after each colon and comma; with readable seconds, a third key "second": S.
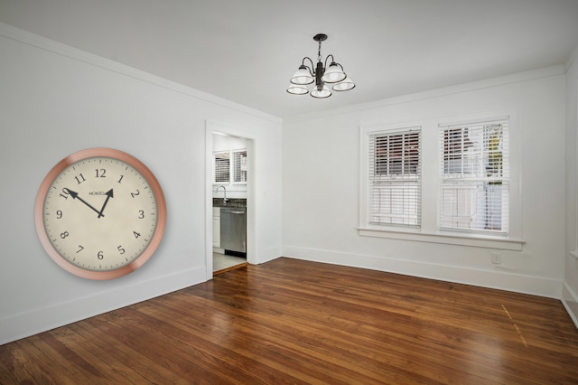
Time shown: {"hour": 12, "minute": 51}
